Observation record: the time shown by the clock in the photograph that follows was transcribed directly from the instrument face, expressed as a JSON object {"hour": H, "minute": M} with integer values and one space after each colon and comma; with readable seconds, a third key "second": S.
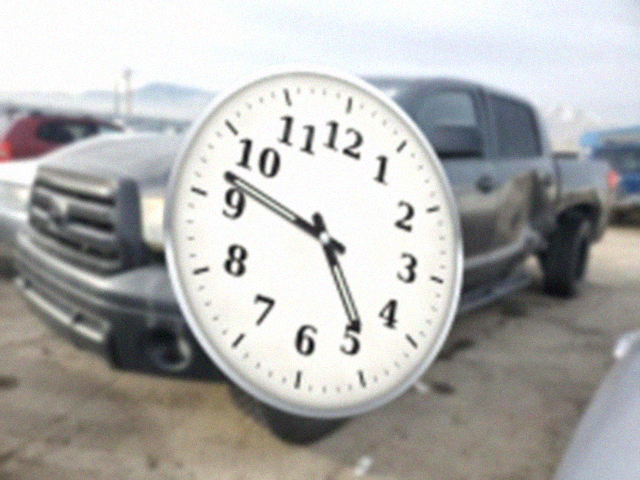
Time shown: {"hour": 4, "minute": 47}
